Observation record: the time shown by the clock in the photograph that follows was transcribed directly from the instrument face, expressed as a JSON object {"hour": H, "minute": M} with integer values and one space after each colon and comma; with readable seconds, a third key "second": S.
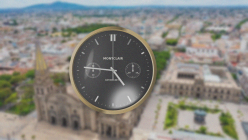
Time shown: {"hour": 4, "minute": 46}
